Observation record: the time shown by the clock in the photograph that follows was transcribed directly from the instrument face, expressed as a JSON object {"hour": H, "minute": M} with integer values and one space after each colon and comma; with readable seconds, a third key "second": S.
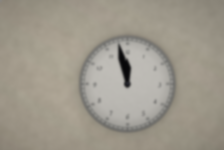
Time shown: {"hour": 11, "minute": 58}
